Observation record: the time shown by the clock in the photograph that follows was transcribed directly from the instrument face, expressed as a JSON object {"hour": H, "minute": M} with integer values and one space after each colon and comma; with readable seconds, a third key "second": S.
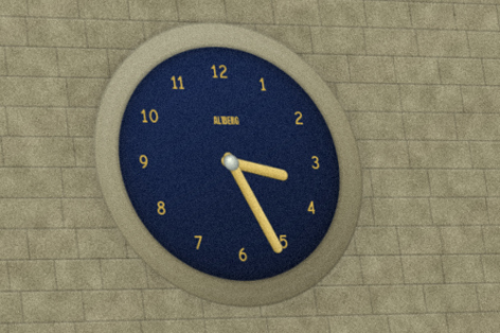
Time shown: {"hour": 3, "minute": 26}
